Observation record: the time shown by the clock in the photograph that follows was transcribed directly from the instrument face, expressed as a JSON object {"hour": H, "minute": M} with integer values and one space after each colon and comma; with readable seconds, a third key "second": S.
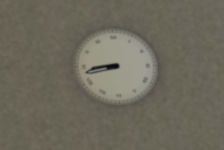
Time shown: {"hour": 8, "minute": 43}
